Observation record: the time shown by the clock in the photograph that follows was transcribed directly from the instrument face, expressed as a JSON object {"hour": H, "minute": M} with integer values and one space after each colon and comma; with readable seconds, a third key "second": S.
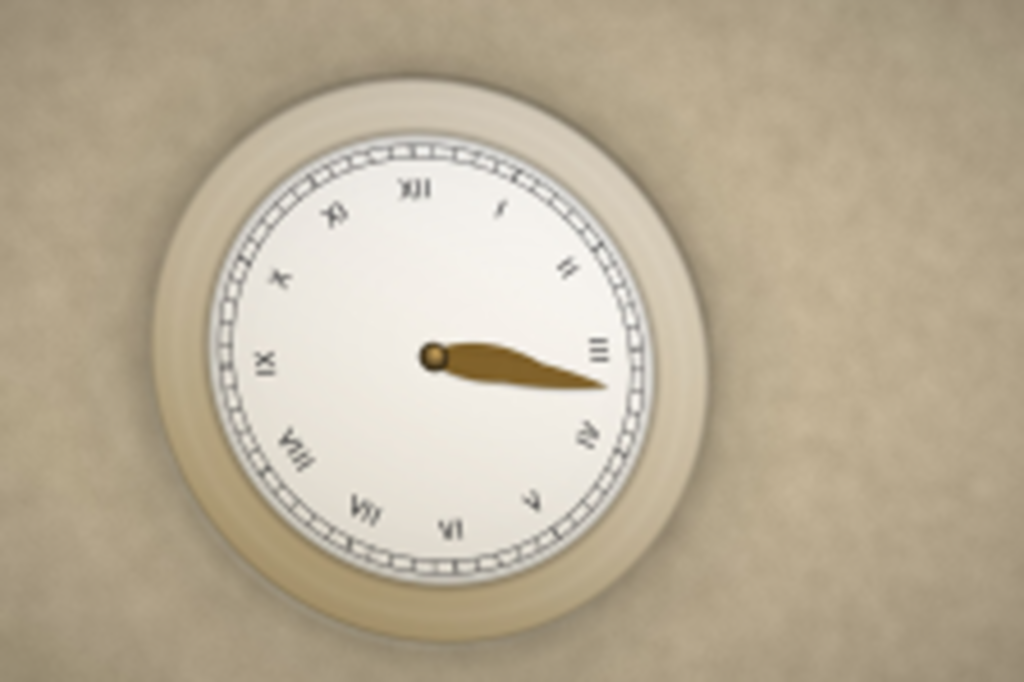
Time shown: {"hour": 3, "minute": 17}
